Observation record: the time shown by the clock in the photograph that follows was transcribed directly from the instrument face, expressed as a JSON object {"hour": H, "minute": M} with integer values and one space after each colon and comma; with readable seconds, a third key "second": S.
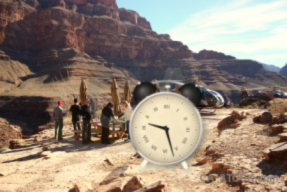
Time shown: {"hour": 9, "minute": 27}
